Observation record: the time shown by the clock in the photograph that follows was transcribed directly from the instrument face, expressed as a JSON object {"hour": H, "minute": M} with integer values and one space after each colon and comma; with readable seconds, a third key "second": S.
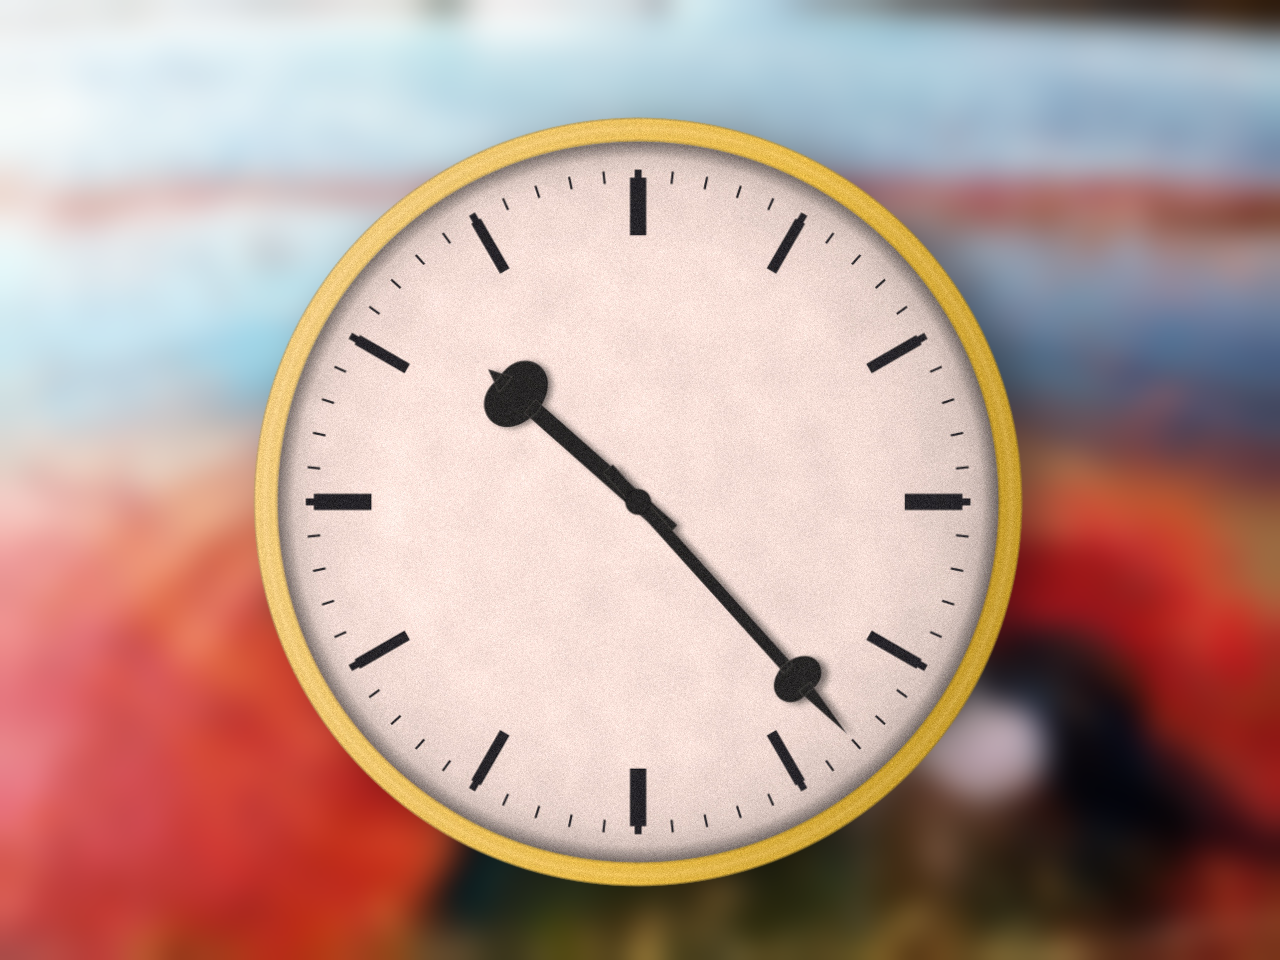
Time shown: {"hour": 10, "minute": 23}
